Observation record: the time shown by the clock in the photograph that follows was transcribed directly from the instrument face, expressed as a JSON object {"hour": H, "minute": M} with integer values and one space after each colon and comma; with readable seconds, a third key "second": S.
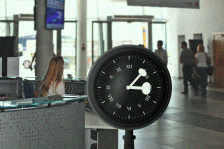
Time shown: {"hour": 3, "minute": 7}
